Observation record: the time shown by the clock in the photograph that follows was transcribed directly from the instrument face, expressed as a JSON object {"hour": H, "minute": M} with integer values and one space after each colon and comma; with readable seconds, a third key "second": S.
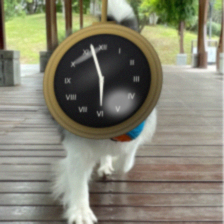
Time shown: {"hour": 5, "minute": 57}
